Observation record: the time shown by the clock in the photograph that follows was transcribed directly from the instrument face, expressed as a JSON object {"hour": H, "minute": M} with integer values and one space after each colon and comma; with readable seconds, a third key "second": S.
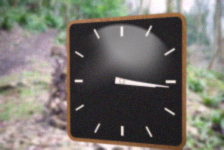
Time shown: {"hour": 3, "minute": 16}
